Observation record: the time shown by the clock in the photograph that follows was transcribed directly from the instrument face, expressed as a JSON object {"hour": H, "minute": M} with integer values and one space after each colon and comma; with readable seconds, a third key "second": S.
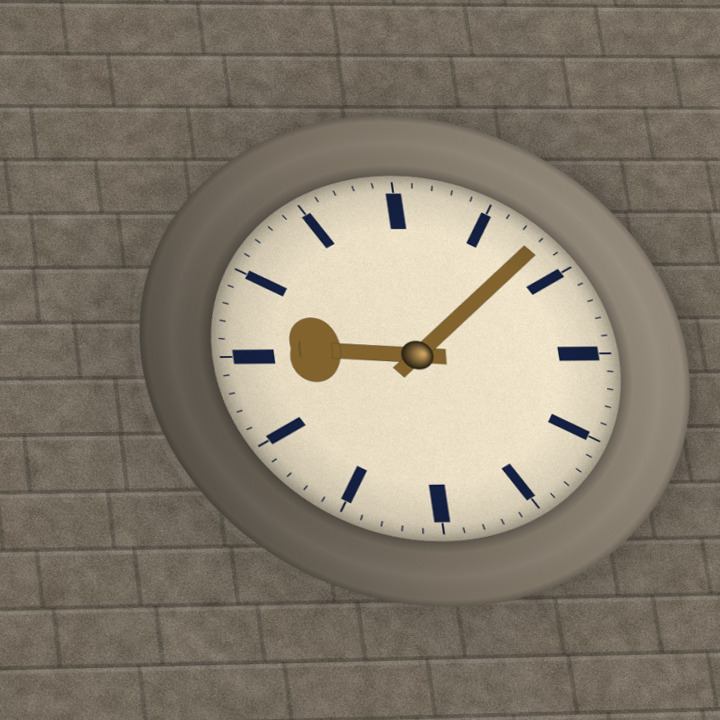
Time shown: {"hour": 9, "minute": 8}
